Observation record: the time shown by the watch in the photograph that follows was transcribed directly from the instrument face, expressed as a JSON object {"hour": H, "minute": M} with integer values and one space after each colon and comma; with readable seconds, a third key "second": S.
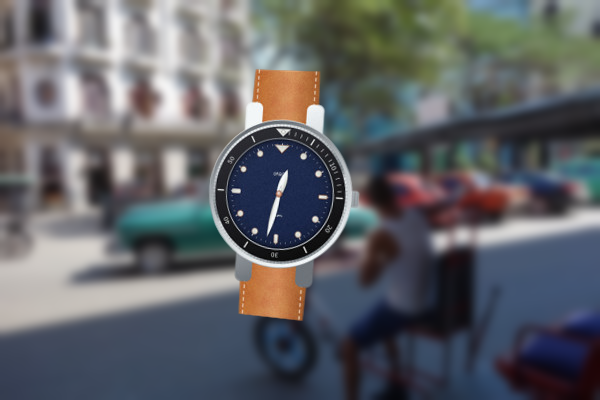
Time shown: {"hour": 12, "minute": 32}
